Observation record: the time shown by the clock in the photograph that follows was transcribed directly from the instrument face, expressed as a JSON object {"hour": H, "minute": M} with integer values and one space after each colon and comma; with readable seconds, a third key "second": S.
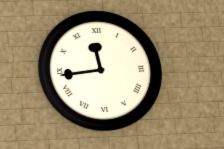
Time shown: {"hour": 11, "minute": 44}
